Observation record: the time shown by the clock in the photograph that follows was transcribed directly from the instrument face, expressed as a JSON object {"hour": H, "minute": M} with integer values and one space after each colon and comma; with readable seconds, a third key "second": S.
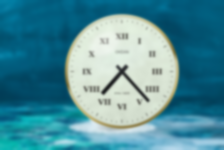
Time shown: {"hour": 7, "minute": 23}
